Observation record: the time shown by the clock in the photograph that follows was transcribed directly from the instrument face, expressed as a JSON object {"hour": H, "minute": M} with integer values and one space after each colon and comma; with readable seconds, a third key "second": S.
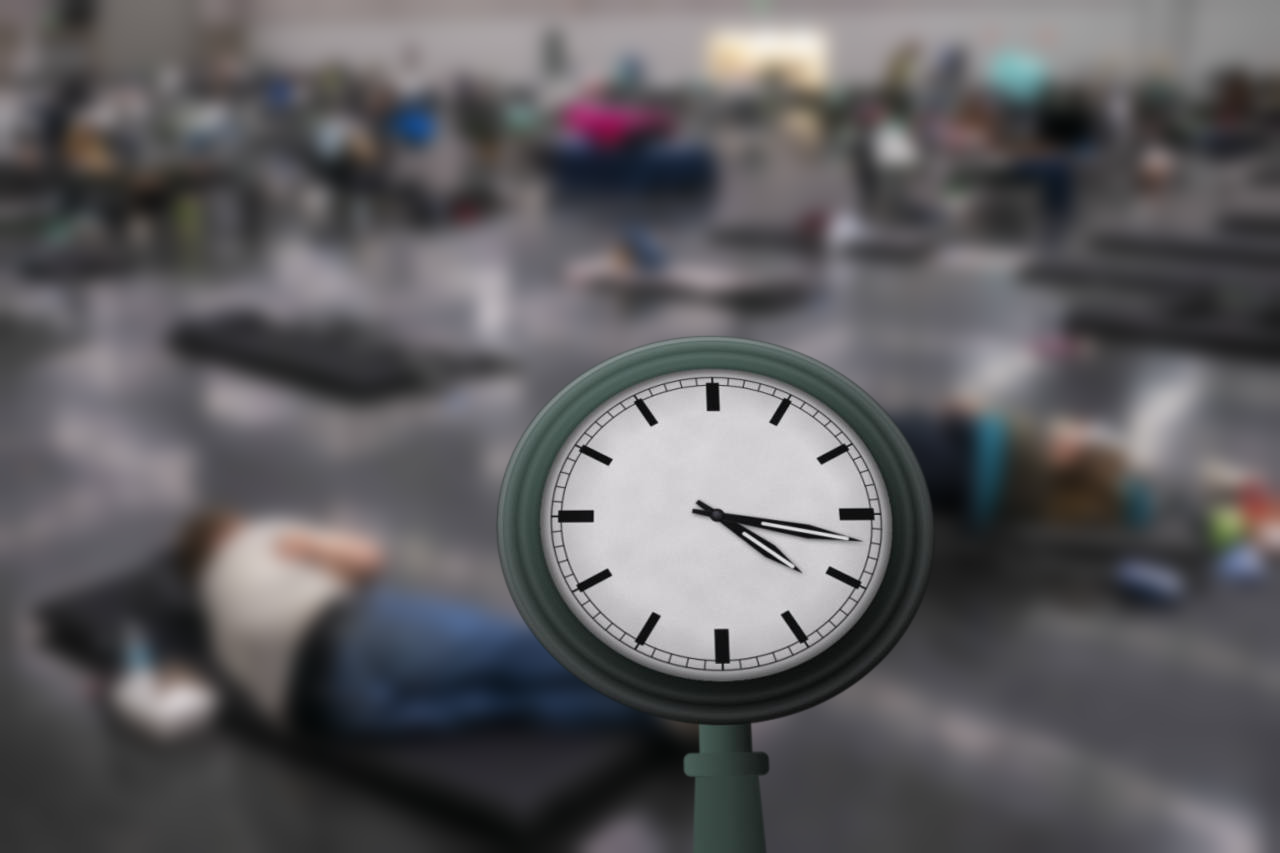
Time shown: {"hour": 4, "minute": 17}
